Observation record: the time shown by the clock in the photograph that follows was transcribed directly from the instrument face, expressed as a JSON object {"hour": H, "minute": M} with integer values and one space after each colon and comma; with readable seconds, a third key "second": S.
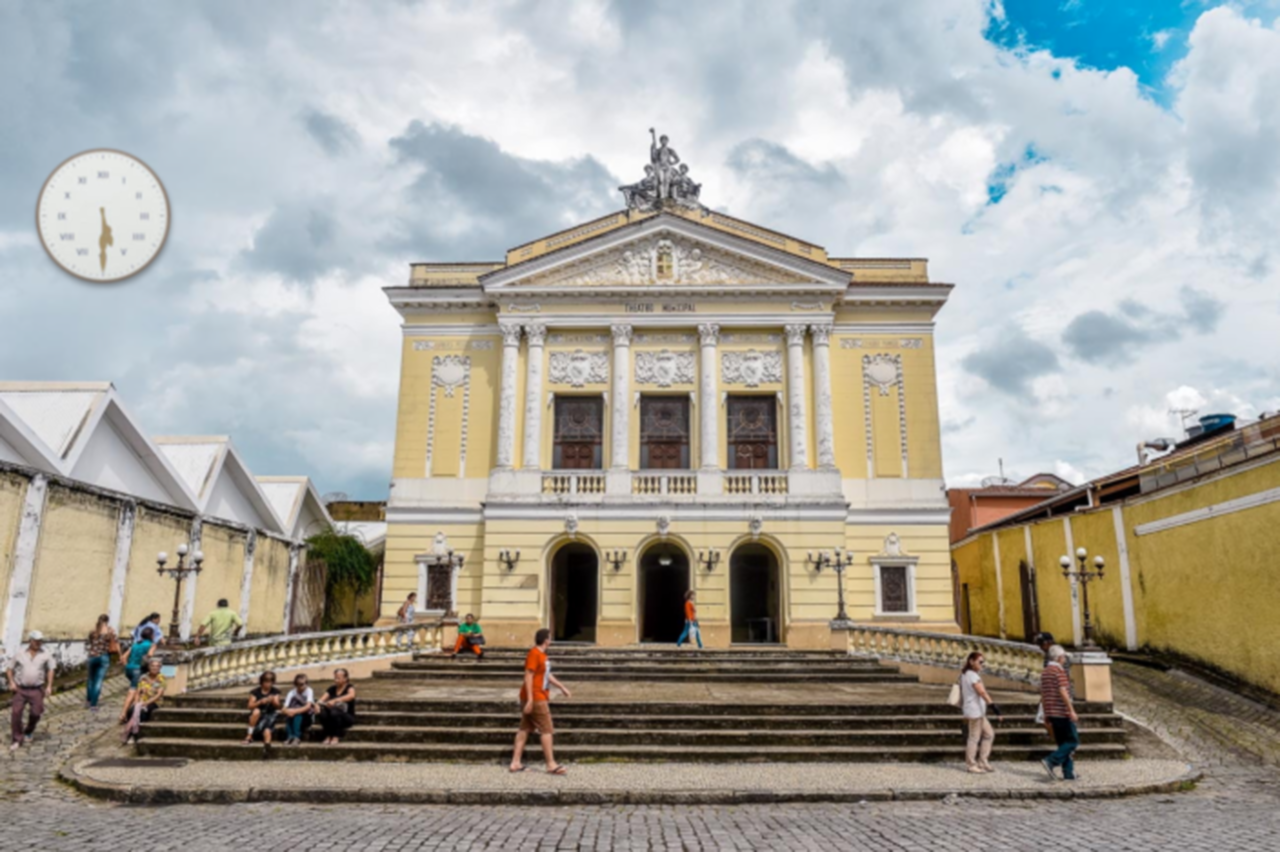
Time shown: {"hour": 5, "minute": 30}
